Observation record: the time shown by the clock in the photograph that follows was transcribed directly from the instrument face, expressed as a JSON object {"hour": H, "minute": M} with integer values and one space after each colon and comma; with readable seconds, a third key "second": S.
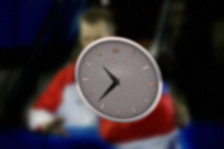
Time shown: {"hour": 10, "minute": 37}
